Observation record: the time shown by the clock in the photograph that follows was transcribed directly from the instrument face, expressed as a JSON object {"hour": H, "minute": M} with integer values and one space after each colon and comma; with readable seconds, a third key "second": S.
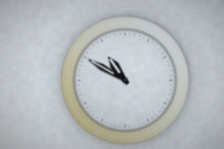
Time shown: {"hour": 10, "minute": 50}
